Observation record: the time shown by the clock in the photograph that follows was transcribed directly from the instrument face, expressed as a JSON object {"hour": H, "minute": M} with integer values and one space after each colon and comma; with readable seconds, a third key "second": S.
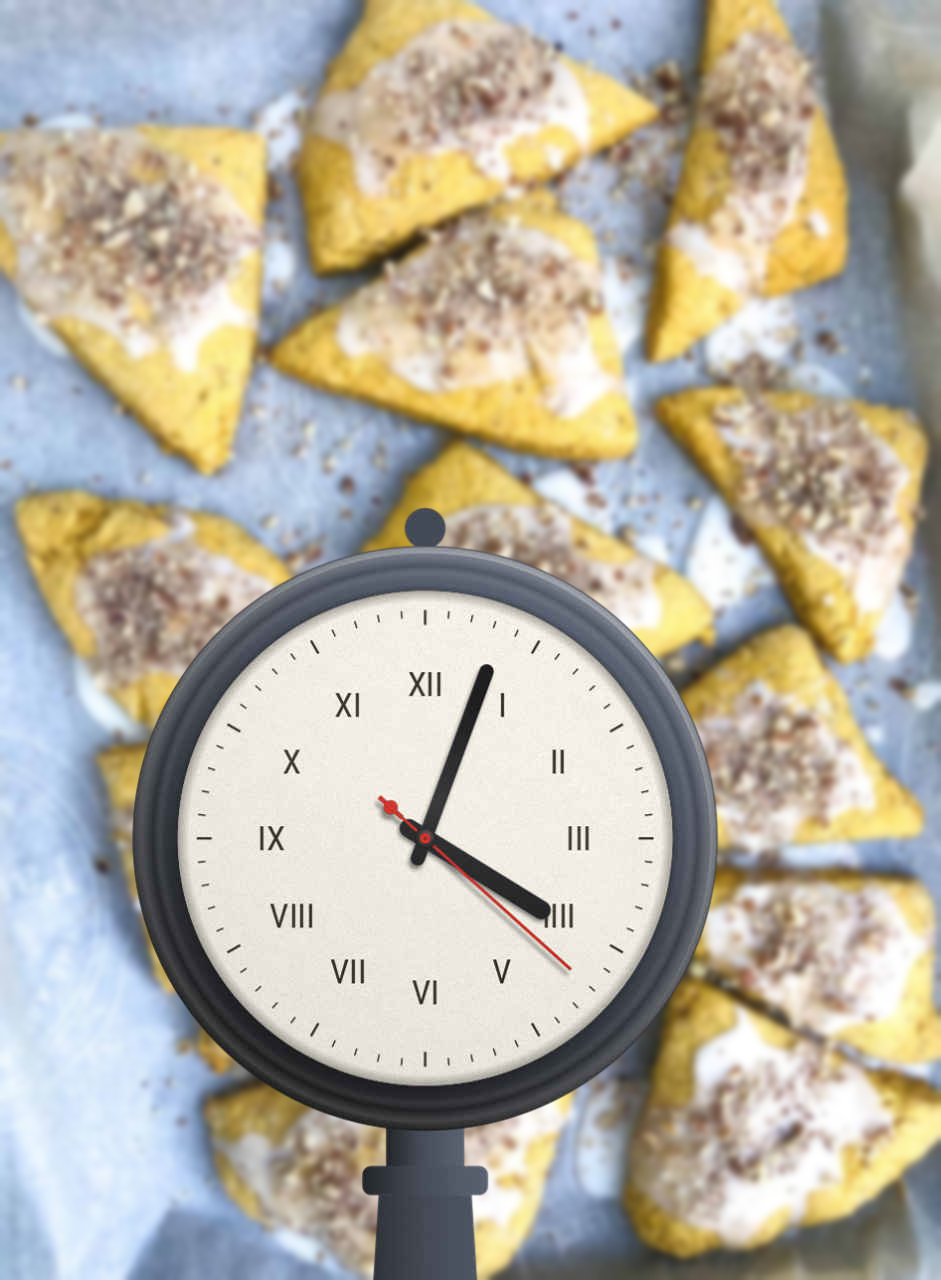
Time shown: {"hour": 4, "minute": 3, "second": 22}
